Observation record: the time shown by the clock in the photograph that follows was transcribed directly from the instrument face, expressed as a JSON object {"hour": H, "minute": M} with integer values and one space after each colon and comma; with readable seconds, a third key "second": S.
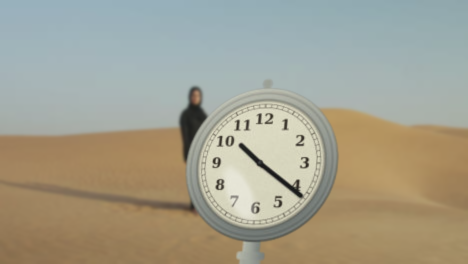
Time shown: {"hour": 10, "minute": 21}
